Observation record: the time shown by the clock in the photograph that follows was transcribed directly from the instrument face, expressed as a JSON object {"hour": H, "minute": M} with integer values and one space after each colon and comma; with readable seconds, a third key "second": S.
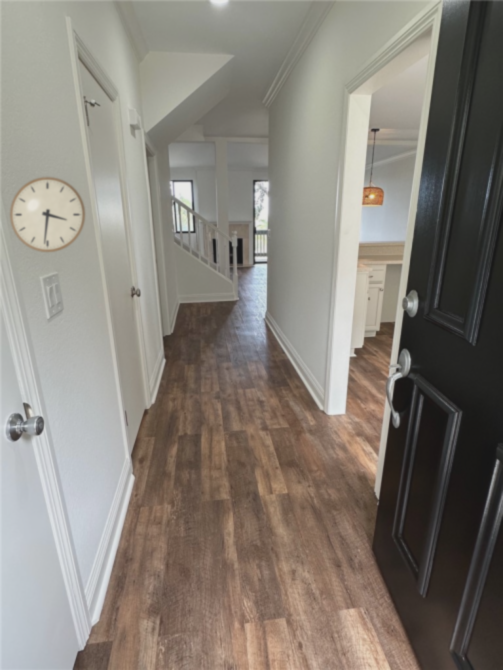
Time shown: {"hour": 3, "minute": 31}
